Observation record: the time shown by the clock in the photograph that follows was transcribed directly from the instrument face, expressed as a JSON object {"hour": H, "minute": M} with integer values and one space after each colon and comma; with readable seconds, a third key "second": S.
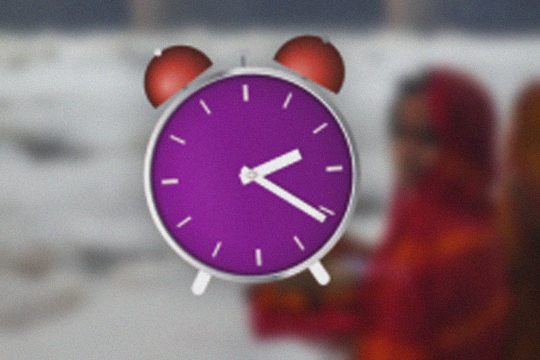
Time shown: {"hour": 2, "minute": 21}
